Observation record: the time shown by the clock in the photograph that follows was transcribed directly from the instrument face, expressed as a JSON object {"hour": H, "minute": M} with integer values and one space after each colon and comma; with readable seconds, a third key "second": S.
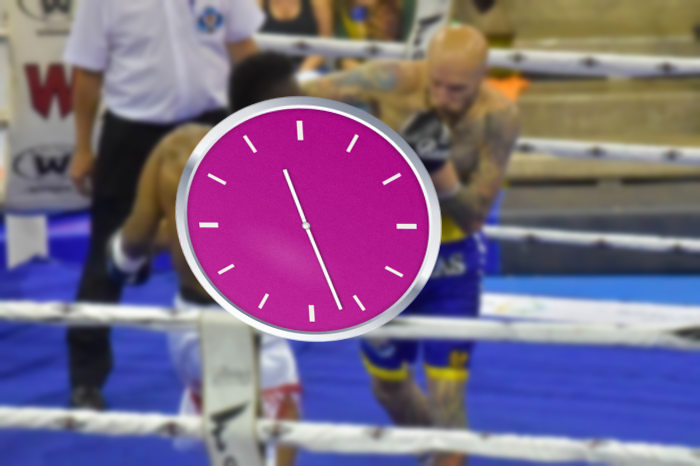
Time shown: {"hour": 11, "minute": 27}
